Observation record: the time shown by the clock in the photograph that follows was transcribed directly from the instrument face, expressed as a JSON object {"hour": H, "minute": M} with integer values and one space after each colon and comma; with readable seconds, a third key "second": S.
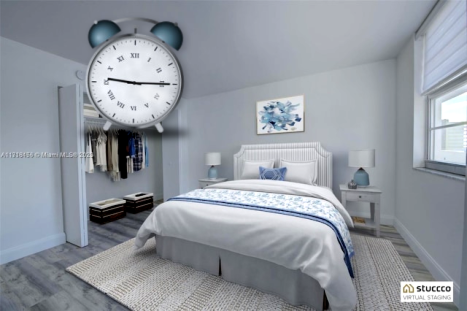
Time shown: {"hour": 9, "minute": 15}
